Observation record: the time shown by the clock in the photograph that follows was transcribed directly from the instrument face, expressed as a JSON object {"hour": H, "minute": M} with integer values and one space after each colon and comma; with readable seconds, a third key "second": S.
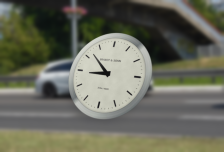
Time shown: {"hour": 8, "minute": 52}
